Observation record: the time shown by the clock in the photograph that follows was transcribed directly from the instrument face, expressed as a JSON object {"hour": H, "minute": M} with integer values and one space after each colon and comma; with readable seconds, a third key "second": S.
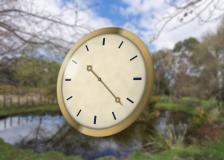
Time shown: {"hour": 10, "minute": 22}
